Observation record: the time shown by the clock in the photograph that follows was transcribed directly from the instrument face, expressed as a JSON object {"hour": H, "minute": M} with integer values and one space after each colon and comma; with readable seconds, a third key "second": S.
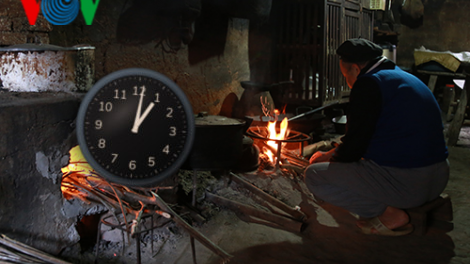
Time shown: {"hour": 1, "minute": 1}
